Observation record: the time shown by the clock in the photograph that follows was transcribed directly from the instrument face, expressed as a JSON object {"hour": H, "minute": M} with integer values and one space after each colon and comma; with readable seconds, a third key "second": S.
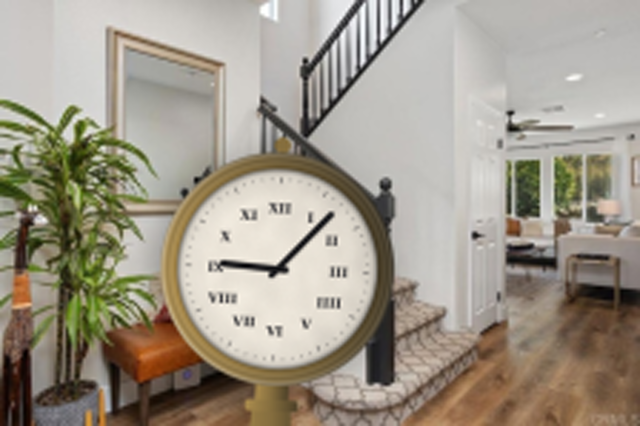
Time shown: {"hour": 9, "minute": 7}
